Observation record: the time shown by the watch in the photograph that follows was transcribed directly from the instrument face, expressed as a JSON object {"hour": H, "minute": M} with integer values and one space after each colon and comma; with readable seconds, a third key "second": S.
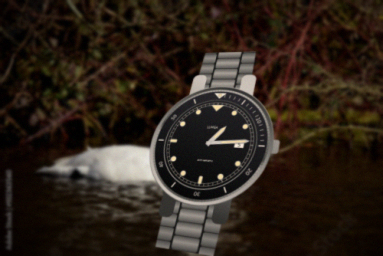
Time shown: {"hour": 1, "minute": 14}
